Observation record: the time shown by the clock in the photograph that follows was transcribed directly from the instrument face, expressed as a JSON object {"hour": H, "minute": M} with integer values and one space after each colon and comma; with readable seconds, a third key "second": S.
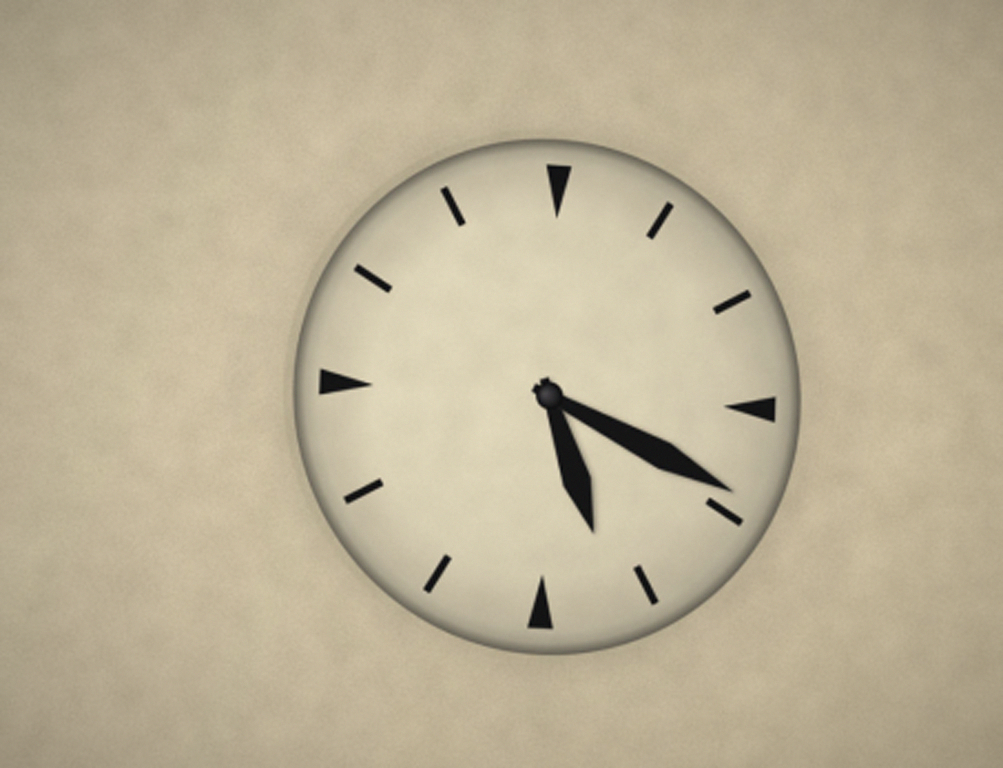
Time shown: {"hour": 5, "minute": 19}
